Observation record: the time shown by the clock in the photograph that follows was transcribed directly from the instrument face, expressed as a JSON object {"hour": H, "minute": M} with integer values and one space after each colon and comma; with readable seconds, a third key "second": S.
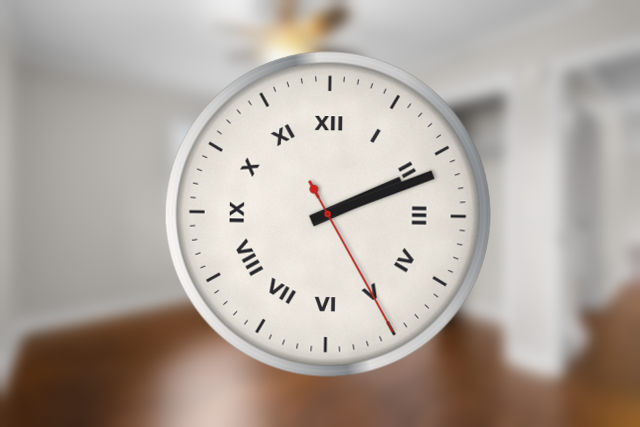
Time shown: {"hour": 2, "minute": 11, "second": 25}
